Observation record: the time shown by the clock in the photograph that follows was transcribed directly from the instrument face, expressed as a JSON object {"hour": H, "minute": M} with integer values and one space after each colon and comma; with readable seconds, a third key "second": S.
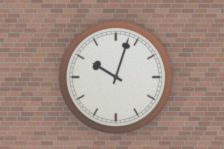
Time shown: {"hour": 10, "minute": 3}
